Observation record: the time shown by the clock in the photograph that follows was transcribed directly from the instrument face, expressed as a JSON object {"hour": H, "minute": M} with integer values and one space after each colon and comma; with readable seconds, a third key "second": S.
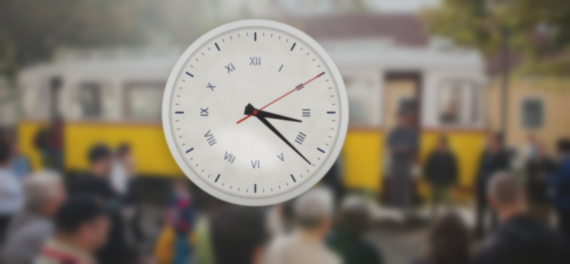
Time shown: {"hour": 3, "minute": 22, "second": 10}
